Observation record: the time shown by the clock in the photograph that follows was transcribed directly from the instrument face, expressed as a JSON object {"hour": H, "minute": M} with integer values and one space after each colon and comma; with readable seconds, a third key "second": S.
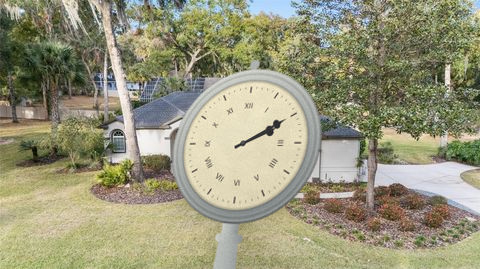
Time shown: {"hour": 2, "minute": 10}
